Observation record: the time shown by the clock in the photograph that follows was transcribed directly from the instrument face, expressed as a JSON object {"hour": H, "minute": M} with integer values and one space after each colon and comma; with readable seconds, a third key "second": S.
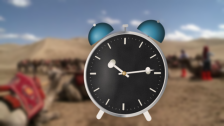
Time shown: {"hour": 10, "minute": 14}
